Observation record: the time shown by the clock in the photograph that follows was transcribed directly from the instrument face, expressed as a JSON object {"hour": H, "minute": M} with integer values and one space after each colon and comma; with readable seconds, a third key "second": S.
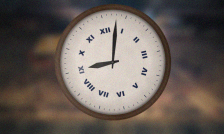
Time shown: {"hour": 9, "minute": 3}
